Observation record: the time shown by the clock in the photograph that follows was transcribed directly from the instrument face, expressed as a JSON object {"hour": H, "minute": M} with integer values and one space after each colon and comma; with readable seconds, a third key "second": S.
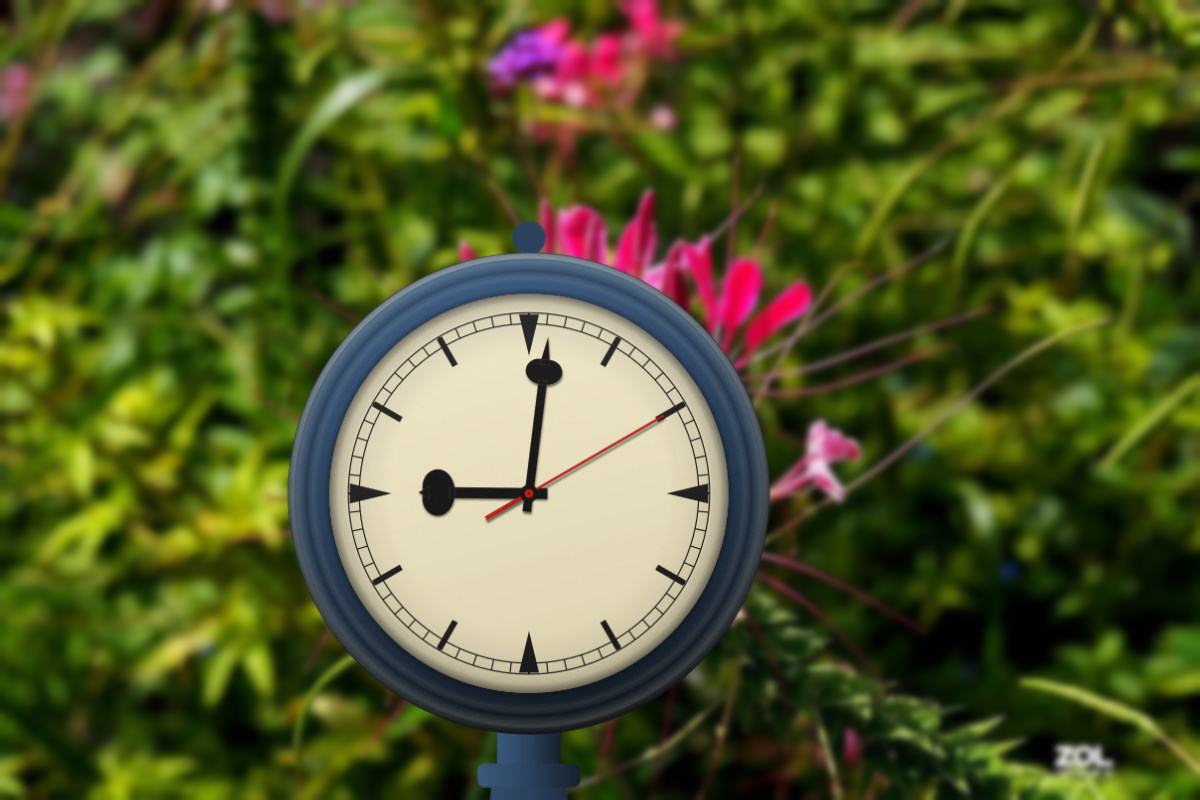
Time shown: {"hour": 9, "minute": 1, "second": 10}
